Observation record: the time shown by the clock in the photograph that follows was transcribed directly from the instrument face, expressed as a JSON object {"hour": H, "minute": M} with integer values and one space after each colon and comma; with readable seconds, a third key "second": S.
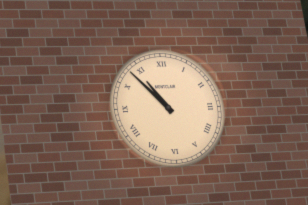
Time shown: {"hour": 10, "minute": 53}
